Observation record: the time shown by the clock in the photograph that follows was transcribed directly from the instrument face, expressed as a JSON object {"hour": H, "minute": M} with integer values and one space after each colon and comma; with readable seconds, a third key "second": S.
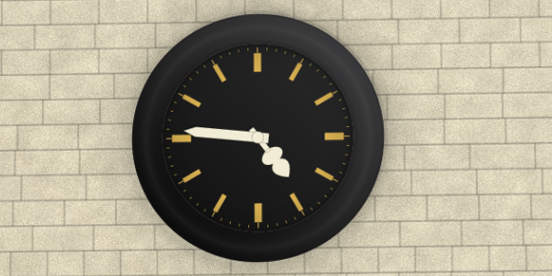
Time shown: {"hour": 4, "minute": 46}
